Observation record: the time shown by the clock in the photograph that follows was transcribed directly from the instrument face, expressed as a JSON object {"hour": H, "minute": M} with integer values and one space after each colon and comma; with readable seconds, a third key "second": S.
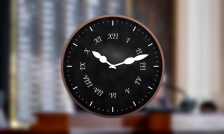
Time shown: {"hour": 10, "minute": 12}
